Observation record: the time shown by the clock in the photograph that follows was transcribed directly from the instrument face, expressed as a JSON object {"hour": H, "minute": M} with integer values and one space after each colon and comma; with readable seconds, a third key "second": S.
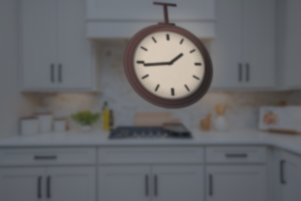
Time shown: {"hour": 1, "minute": 44}
